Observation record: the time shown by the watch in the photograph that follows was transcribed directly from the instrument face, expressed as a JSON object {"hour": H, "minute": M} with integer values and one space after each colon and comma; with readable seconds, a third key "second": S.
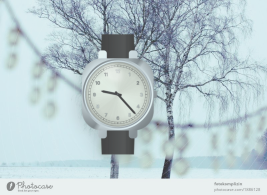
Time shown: {"hour": 9, "minute": 23}
